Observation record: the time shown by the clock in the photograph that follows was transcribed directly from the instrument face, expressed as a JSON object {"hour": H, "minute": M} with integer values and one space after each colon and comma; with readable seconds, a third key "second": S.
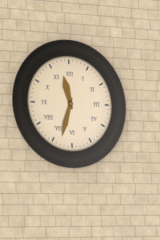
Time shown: {"hour": 11, "minute": 33}
